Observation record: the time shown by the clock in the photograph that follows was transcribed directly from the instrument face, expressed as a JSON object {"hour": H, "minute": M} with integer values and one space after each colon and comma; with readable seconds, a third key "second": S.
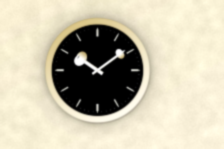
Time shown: {"hour": 10, "minute": 9}
